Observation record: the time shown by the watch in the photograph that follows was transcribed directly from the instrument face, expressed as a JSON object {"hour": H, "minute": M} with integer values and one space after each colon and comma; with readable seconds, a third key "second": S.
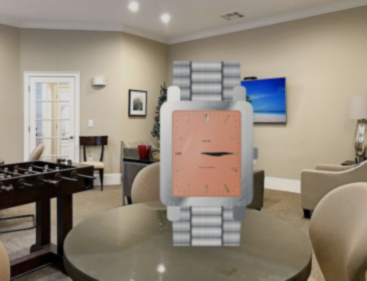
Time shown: {"hour": 3, "minute": 15}
